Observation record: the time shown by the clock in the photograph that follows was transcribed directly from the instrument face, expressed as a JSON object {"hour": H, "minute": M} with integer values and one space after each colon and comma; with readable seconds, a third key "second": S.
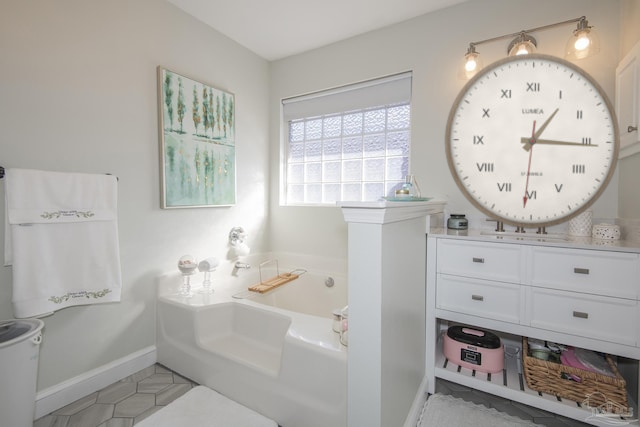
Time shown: {"hour": 1, "minute": 15, "second": 31}
